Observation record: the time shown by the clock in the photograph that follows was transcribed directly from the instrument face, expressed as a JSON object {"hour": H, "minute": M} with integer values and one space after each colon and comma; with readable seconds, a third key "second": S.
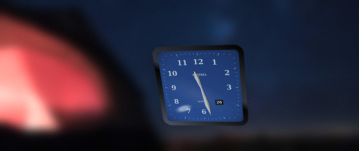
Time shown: {"hour": 11, "minute": 28}
